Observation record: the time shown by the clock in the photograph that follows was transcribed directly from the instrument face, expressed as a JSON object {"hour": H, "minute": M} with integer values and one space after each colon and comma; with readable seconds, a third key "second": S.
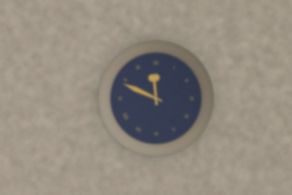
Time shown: {"hour": 11, "minute": 49}
